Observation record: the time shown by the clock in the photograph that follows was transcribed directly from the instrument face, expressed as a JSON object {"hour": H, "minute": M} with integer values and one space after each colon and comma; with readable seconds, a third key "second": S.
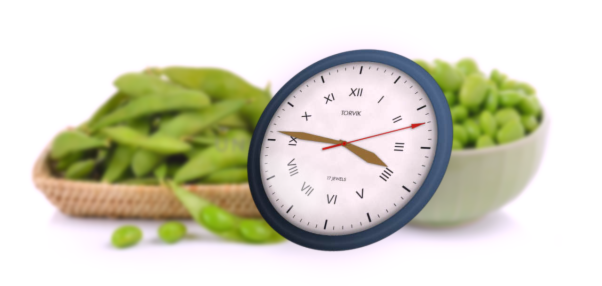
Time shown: {"hour": 3, "minute": 46, "second": 12}
